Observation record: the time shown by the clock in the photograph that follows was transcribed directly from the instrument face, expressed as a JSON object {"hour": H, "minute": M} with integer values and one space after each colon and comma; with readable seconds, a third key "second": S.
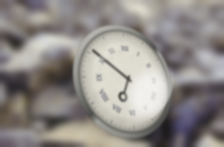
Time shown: {"hour": 6, "minute": 51}
